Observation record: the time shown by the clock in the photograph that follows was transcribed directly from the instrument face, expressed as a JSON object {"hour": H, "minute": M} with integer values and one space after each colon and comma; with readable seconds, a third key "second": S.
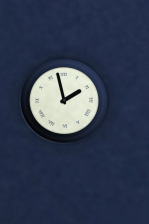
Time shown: {"hour": 1, "minute": 58}
